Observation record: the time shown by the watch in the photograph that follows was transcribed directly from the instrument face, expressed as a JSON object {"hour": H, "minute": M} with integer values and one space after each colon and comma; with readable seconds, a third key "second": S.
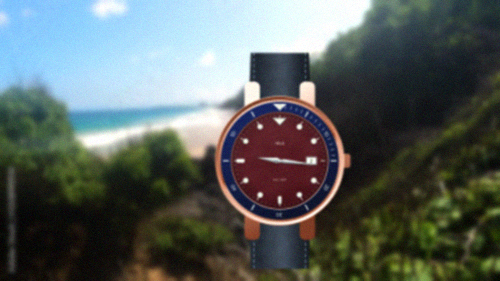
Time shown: {"hour": 9, "minute": 16}
